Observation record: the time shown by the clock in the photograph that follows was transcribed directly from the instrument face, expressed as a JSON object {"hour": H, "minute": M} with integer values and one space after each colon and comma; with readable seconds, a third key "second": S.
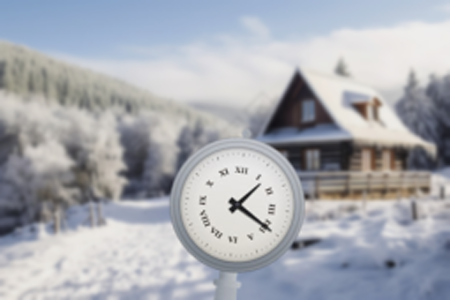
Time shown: {"hour": 1, "minute": 20}
